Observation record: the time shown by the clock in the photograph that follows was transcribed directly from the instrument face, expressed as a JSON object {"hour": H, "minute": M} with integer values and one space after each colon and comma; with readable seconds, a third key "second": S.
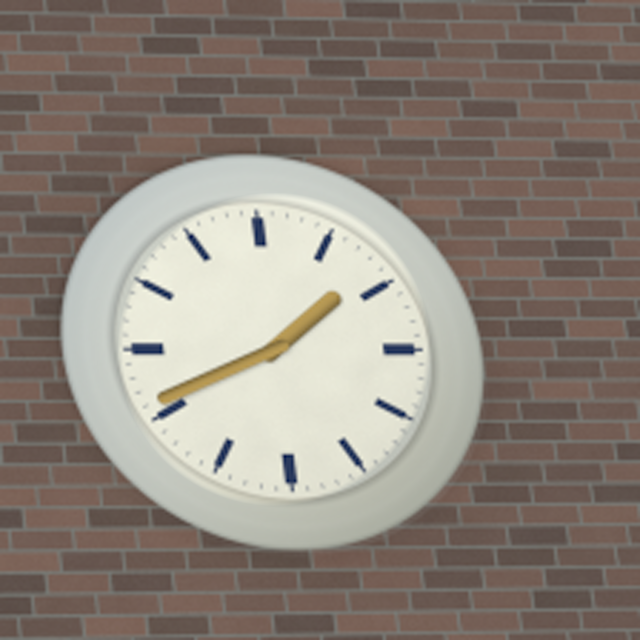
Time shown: {"hour": 1, "minute": 41}
